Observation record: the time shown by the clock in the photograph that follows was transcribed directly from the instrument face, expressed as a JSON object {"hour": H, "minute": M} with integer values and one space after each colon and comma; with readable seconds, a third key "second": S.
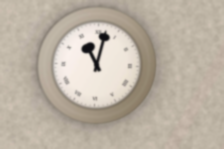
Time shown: {"hour": 11, "minute": 2}
